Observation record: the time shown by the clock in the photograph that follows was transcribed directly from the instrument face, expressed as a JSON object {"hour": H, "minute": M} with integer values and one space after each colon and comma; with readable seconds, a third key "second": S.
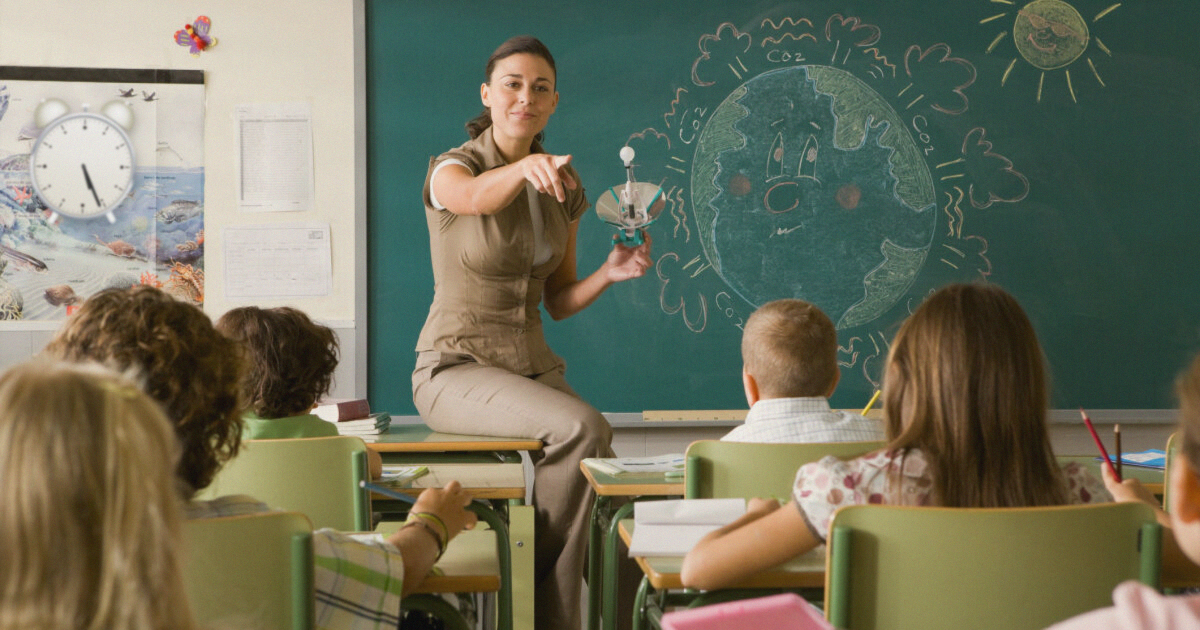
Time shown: {"hour": 5, "minute": 26}
